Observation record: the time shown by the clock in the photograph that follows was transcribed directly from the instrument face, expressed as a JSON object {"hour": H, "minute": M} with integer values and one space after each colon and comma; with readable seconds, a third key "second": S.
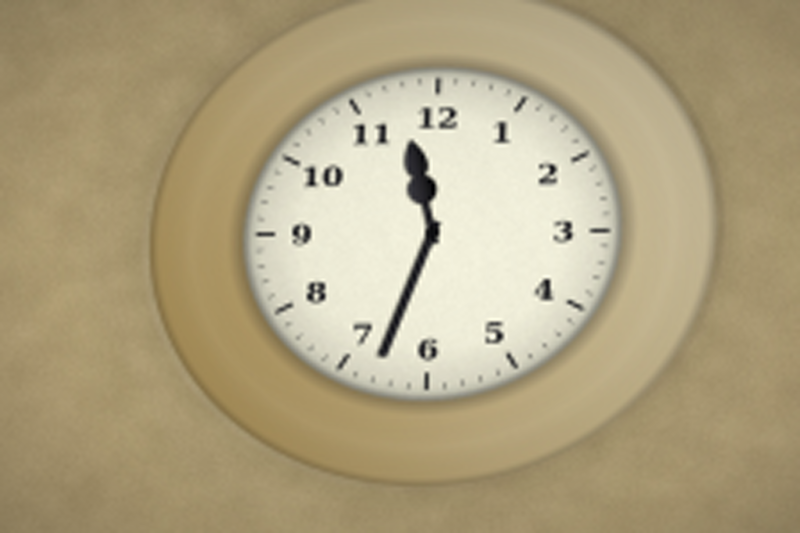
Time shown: {"hour": 11, "minute": 33}
